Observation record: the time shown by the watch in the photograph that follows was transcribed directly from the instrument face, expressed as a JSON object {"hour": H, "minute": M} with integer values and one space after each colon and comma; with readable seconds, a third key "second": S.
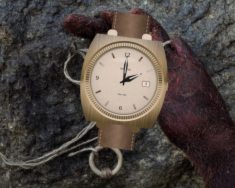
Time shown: {"hour": 2, "minute": 0}
